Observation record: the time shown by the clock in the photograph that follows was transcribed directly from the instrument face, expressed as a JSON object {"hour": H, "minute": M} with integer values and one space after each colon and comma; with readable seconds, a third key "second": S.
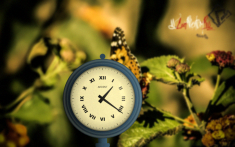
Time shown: {"hour": 1, "minute": 21}
